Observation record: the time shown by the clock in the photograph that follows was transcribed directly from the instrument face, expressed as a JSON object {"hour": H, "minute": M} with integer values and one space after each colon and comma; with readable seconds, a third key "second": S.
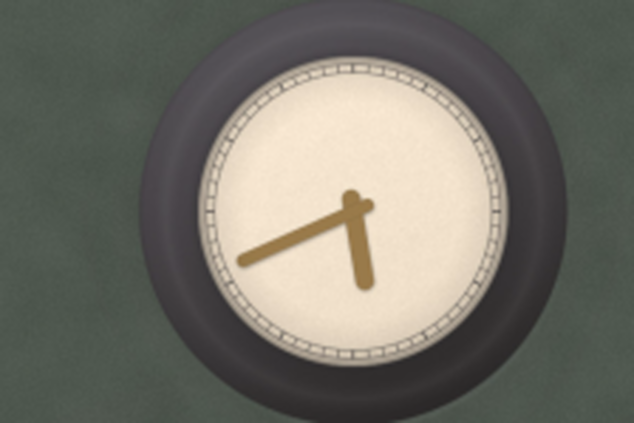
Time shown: {"hour": 5, "minute": 41}
